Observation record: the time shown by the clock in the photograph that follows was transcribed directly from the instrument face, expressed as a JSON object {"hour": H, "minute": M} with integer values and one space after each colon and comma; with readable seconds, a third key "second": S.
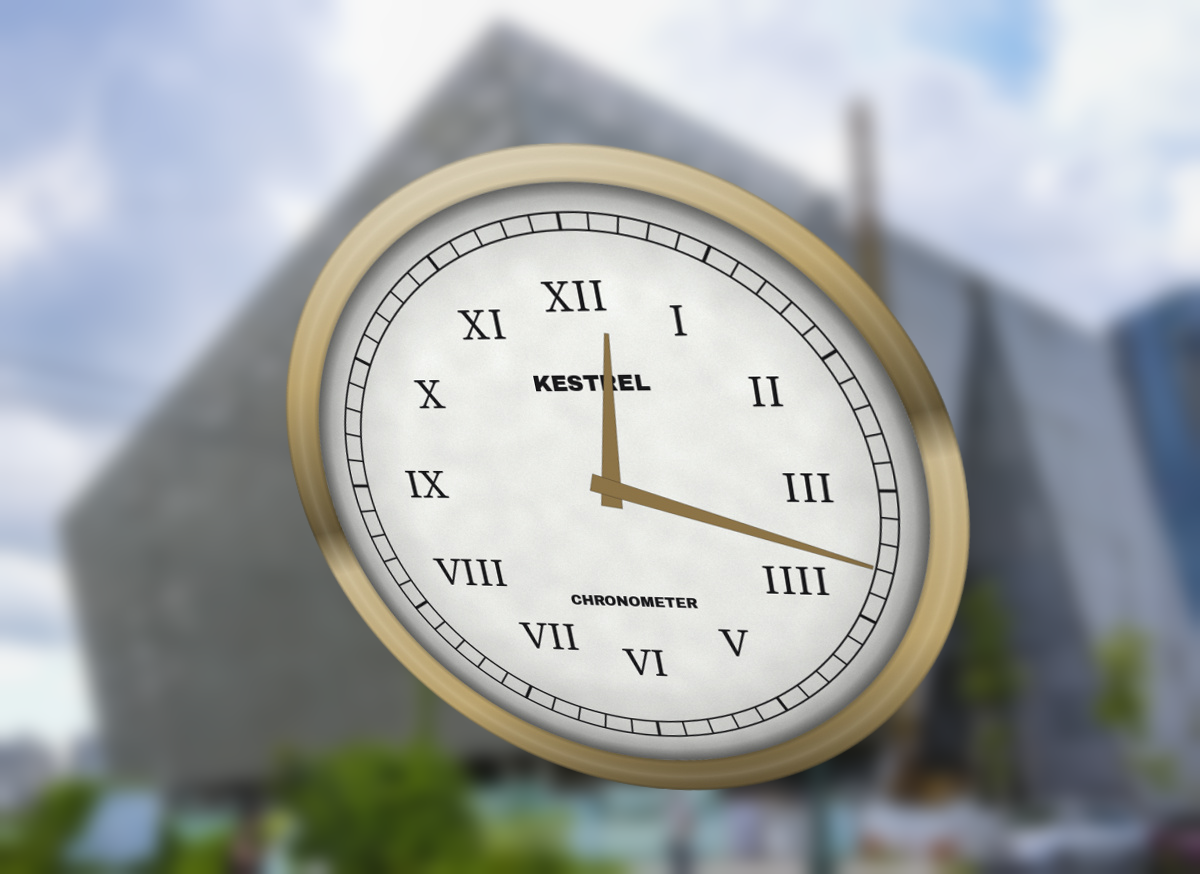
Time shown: {"hour": 12, "minute": 18}
